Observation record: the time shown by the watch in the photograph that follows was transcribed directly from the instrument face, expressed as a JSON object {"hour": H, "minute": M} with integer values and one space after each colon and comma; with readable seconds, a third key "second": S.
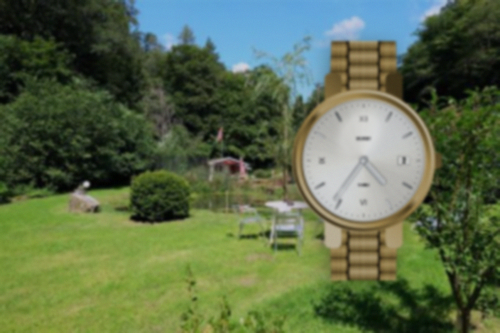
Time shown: {"hour": 4, "minute": 36}
